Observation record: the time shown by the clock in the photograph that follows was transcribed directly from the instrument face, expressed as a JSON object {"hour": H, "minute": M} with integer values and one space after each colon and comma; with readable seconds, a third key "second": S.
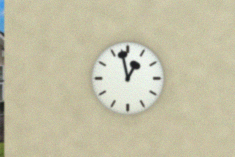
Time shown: {"hour": 12, "minute": 58}
